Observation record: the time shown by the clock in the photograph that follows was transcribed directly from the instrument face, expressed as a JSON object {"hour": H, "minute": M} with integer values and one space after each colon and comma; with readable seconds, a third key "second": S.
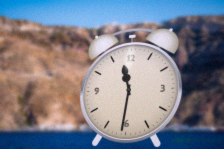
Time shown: {"hour": 11, "minute": 31}
